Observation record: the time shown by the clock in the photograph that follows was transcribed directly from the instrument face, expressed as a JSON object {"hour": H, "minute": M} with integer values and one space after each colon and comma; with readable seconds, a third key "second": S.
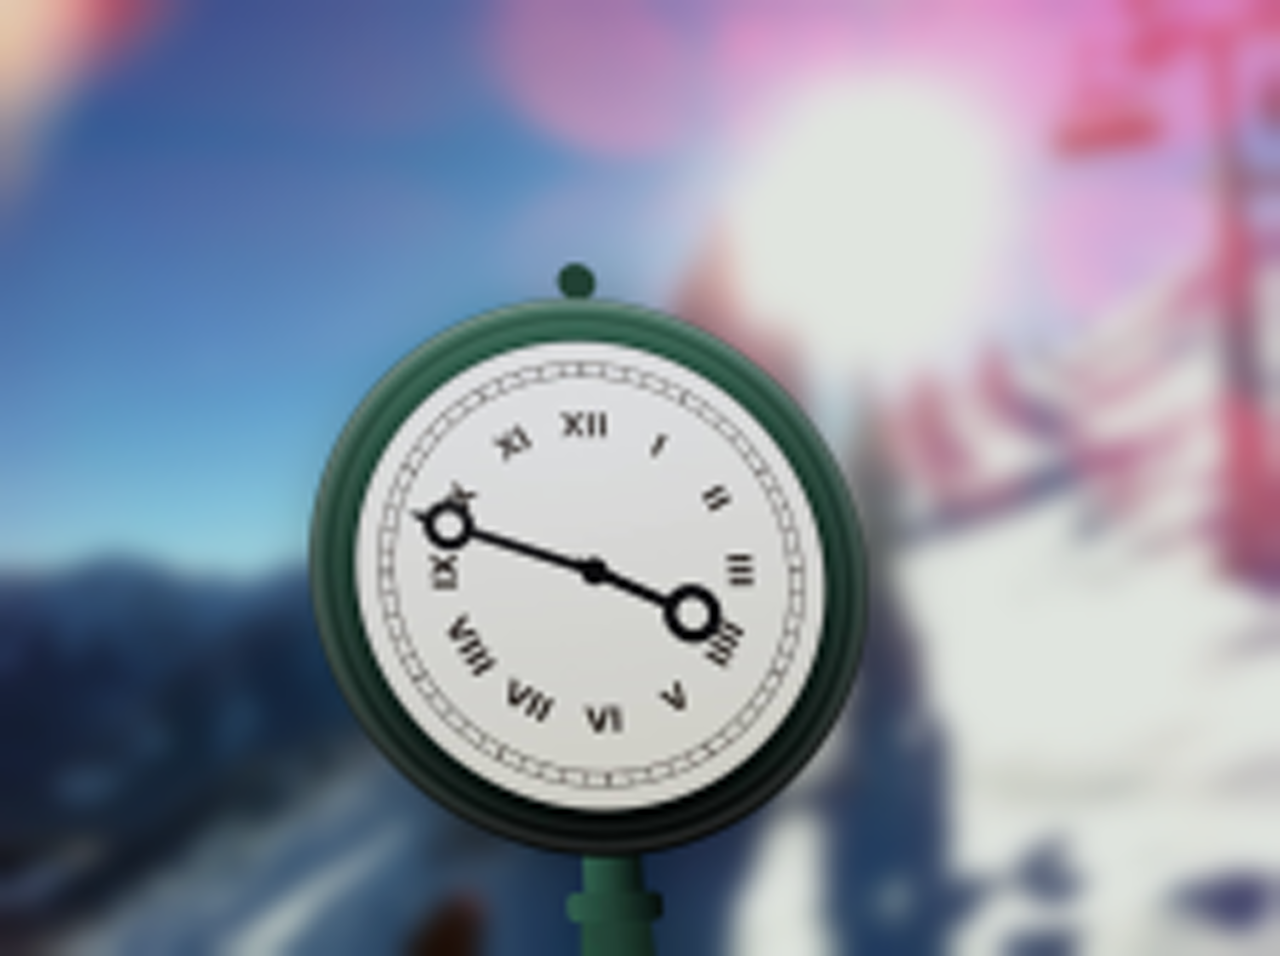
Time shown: {"hour": 3, "minute": 48}
